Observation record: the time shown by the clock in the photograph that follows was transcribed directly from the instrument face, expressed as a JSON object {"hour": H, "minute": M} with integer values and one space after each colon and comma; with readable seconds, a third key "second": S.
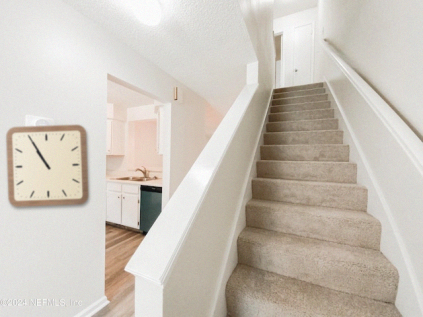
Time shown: {"hour": 10, "minute": 55}
